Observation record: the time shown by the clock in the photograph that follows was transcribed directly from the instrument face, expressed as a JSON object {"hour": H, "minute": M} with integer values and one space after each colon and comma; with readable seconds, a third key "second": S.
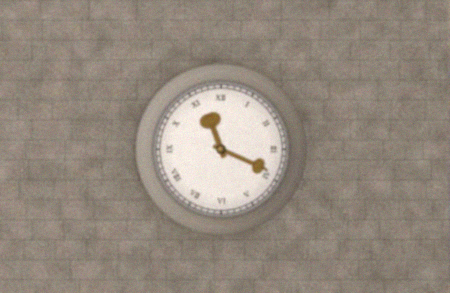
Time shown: {"hour": 11, "minute": 19}
